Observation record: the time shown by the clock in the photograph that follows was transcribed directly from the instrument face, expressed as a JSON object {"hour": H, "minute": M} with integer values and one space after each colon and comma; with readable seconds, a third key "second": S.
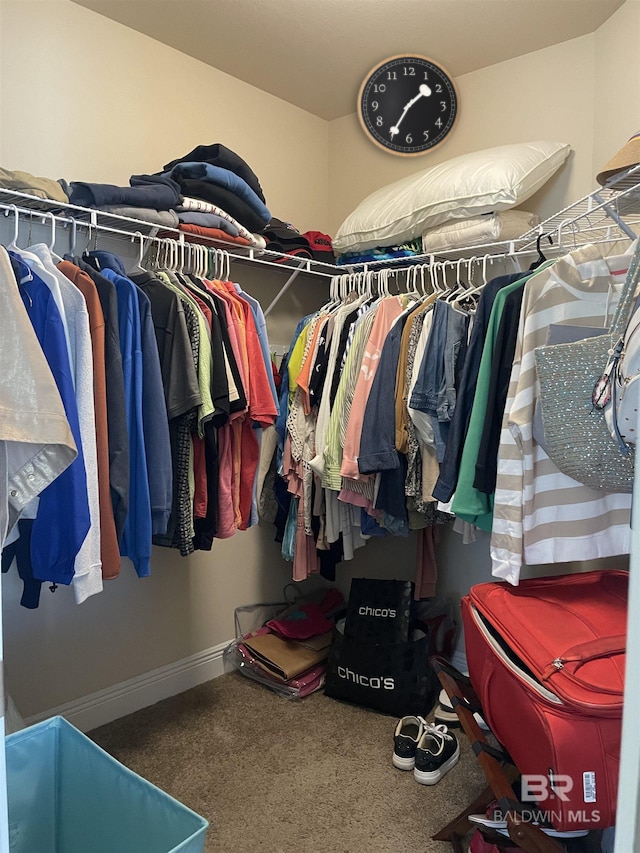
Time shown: {"hour": 1, "minute": 35}
